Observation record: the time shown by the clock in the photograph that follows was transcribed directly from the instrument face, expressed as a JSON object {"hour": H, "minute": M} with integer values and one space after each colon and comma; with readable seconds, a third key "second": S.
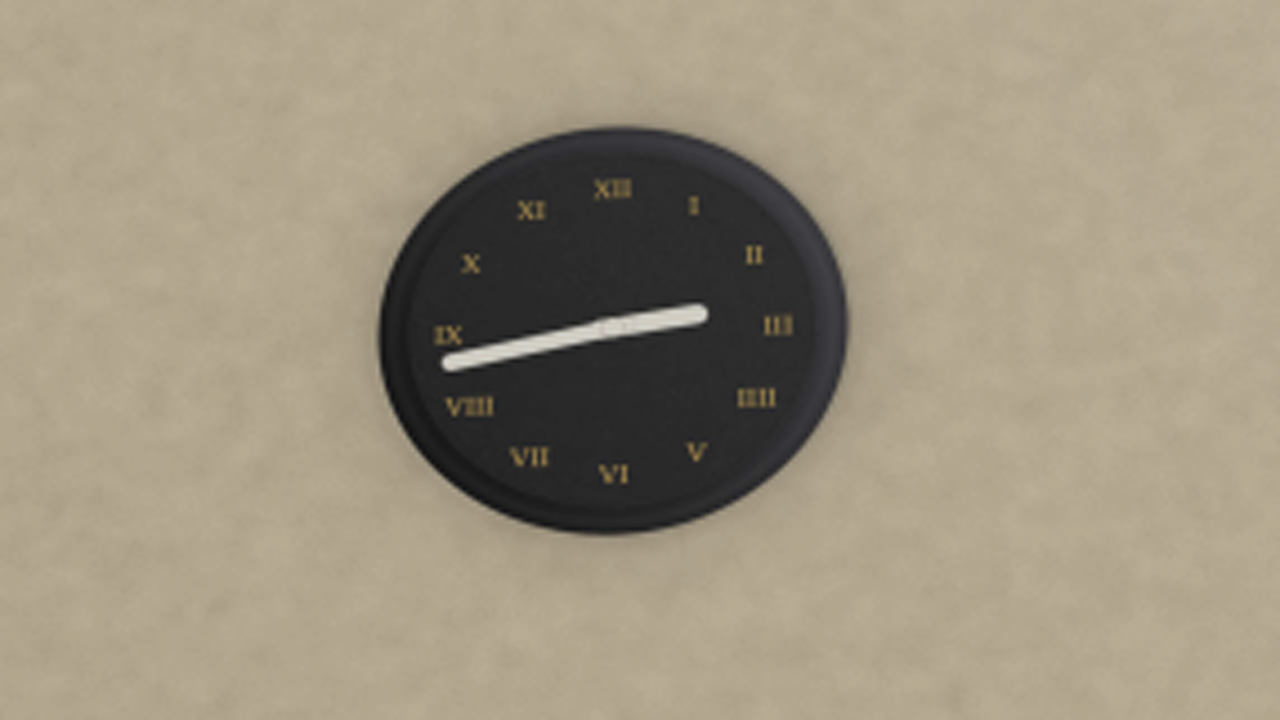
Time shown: {"hour": 2, "minute": 43}
